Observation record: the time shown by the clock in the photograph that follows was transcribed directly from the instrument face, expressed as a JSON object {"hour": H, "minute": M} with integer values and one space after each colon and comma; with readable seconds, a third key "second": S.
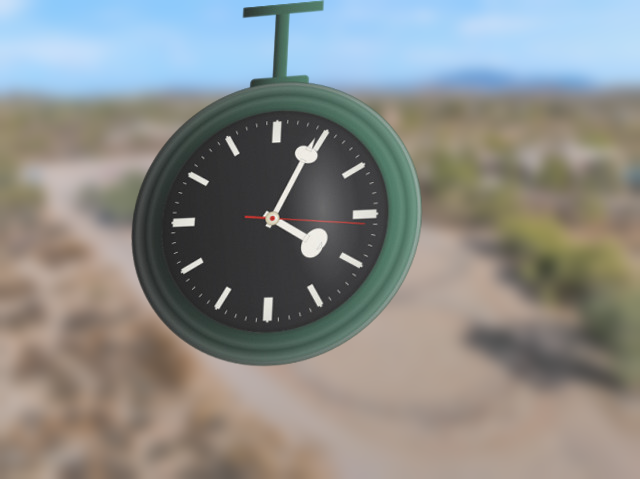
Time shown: {"hour": 4, "minute": 4, "second": 16}
